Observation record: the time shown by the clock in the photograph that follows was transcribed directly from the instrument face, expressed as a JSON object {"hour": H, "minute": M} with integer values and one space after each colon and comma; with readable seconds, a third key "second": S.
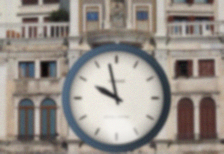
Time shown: {"hour": 9, "minute": 58}
